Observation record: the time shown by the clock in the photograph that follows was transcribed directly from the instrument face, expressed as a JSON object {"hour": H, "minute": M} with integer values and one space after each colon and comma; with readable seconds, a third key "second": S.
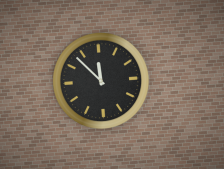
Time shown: {"hour": 11, "minute": 53}
